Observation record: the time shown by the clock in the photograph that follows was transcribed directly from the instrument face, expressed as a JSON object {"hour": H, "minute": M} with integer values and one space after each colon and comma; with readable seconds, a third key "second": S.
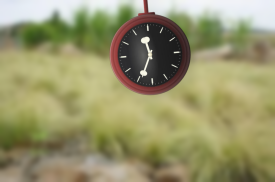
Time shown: {"hour": 11, "minute": 34}
